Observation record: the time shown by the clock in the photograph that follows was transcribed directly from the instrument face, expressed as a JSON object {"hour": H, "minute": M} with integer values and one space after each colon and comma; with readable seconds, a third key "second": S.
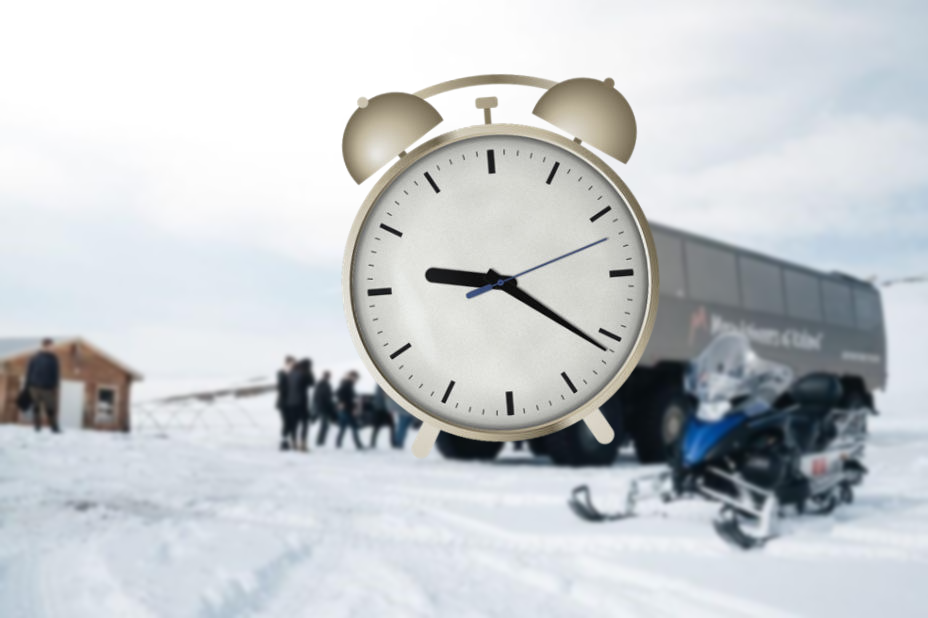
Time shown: {"hour": 9, "minute": 21, "second": 12}
